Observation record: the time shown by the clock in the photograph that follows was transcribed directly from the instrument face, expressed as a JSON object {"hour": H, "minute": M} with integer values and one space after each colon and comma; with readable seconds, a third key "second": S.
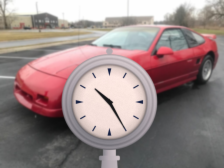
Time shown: {"hour": 10, "minute": 25}
